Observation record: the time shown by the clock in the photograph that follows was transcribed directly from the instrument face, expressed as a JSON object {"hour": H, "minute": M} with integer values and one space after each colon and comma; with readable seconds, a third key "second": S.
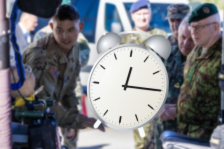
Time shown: {"hour": 12, "minute": 15}
